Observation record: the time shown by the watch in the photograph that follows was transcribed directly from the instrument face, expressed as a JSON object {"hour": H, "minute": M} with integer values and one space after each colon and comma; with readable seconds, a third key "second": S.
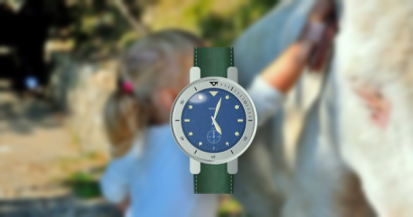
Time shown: {"hour": 5, "minute": 3}
